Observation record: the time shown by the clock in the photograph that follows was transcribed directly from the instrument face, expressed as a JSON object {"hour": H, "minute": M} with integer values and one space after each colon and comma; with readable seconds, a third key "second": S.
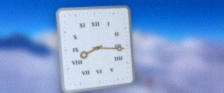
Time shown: {"hour": 8, "minute": 16}
